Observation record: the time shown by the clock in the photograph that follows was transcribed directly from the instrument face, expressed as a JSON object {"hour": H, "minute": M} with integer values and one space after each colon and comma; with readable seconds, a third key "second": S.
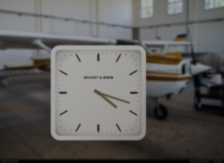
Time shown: {"hour": 4, "minute": 18}
